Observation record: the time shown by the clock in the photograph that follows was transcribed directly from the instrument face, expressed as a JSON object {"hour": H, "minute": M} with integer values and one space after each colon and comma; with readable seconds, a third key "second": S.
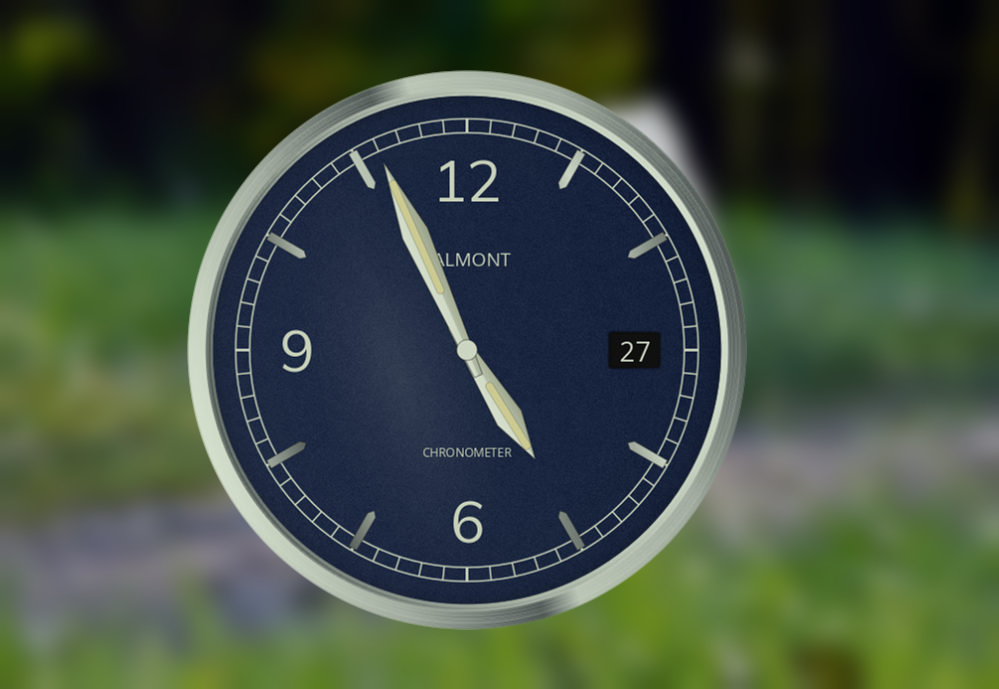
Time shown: {"hour": 4, "minute": 56}
